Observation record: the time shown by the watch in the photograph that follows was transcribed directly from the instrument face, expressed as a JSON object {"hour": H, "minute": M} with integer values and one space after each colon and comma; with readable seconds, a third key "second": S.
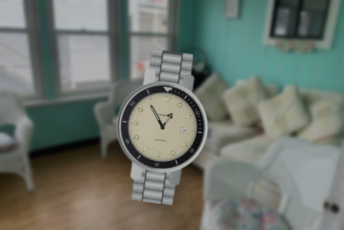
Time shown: {"hour": 12, "minute": 54}
